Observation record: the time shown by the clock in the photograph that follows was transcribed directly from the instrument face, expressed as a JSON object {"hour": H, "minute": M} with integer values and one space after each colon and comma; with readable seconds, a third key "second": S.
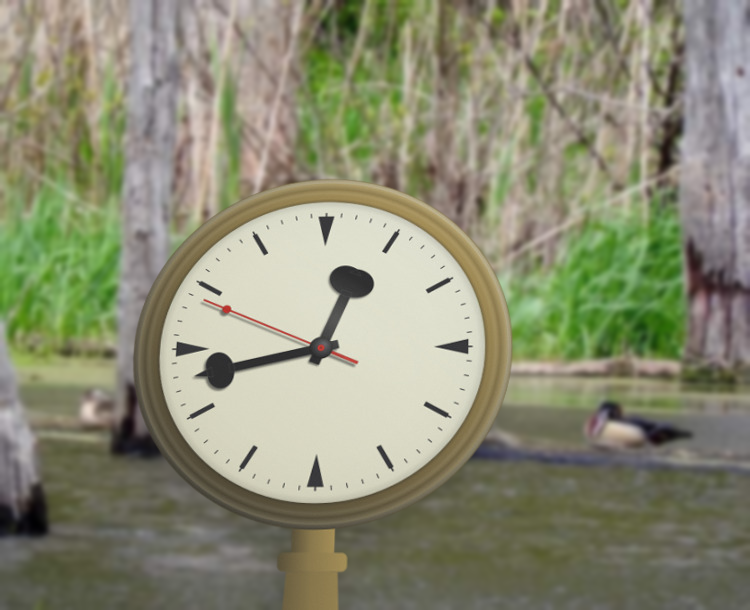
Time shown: {"hour": 12, "minute": 42, "second": 49}
